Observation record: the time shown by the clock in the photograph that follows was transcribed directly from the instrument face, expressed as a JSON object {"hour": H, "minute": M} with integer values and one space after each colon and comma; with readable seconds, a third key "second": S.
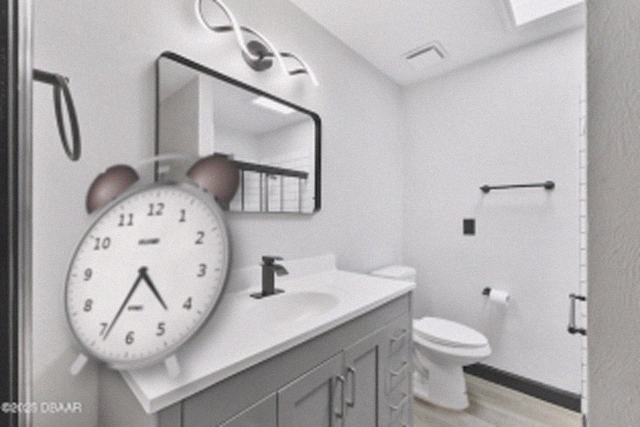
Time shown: {"hour": 4, "minute": 34}
